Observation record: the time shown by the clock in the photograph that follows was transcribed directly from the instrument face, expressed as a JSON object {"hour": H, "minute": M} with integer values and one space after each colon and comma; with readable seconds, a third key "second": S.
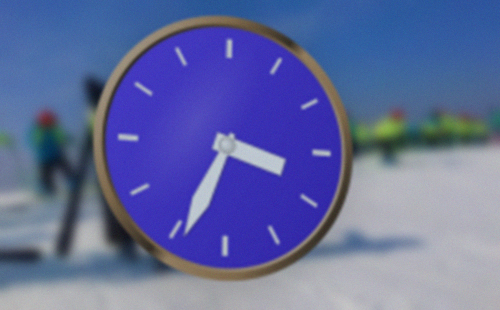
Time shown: {"hour": 3, "minute": 34}
